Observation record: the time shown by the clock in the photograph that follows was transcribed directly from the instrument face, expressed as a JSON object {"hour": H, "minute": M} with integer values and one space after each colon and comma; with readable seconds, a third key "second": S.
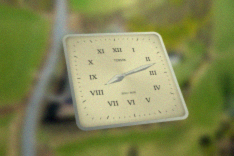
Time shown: {"hour": 8, "minute": 12}
